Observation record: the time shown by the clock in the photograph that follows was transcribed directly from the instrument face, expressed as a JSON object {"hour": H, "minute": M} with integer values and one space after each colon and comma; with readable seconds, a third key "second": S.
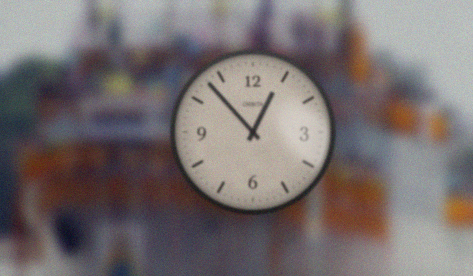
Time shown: {"hour": 12, "minute": 53}
